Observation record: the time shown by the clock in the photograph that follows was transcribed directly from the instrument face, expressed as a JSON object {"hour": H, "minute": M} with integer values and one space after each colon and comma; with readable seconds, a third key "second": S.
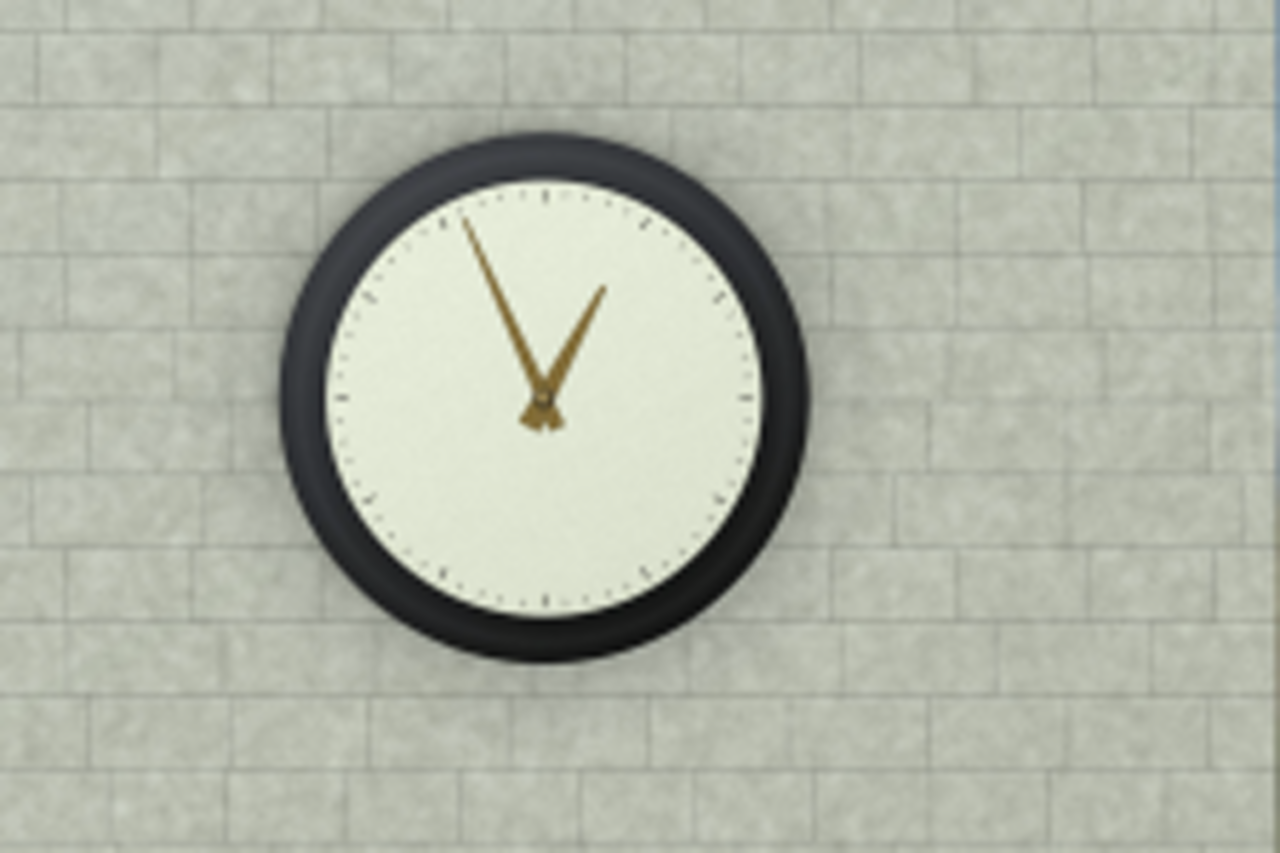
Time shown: {"hour": 12, "minute": 56}
